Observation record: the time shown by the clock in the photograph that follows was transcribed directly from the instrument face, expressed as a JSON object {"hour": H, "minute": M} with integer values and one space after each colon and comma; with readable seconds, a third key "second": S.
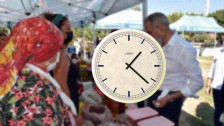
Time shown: {"hour": 1, "minute": 22}
